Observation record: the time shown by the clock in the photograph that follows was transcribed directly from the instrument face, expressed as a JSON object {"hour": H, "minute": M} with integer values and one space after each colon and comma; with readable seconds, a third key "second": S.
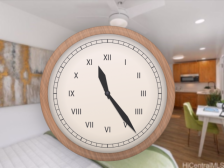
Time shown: {"hour": 11, "minute": 24}
